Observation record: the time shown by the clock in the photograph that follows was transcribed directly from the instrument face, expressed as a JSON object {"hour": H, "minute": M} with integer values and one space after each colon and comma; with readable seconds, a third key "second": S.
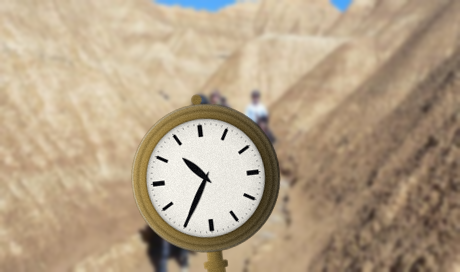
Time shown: {"hour": 10, "minute": 35}
